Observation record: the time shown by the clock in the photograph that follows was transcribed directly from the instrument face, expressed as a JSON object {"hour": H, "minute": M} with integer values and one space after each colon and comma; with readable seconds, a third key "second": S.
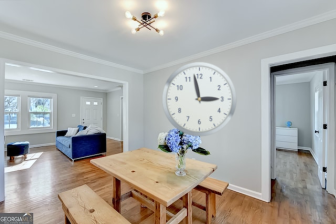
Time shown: {"hour": 2, "minute": 58}
